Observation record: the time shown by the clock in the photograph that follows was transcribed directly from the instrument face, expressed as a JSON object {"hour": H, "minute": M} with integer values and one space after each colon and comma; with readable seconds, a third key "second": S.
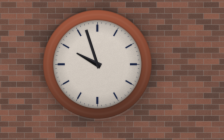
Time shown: {"hour": 9, "minute": 57}
